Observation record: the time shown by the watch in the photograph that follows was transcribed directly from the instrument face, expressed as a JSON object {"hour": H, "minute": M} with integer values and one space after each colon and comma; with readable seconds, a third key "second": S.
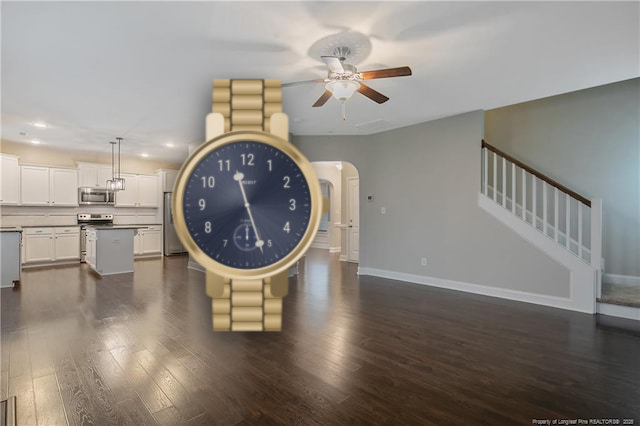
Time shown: {"hour": 11, "minute": 27}
